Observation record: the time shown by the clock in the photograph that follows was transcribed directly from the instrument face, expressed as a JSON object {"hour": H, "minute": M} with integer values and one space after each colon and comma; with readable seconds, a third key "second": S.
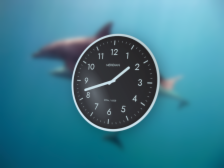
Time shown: {"hour": 1, "minute": 42}
